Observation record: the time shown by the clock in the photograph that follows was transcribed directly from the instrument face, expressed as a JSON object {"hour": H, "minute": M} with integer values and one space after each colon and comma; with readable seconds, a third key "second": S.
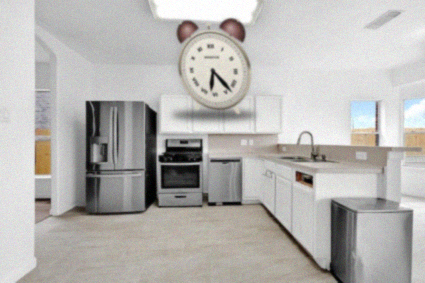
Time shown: {"hour": 6, "minute": 23}
